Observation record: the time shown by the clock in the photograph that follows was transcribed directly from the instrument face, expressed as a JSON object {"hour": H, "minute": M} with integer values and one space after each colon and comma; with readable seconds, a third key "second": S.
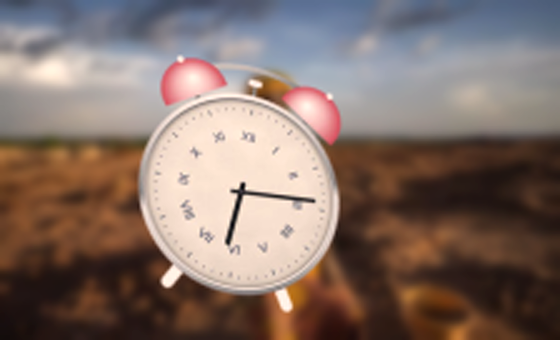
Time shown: {"hour": 6, "minute": 14}
